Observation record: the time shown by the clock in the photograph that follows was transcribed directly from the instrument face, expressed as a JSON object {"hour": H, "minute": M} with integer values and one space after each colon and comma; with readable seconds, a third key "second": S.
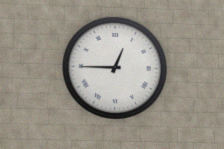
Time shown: {"hour": 12, "minute": 45}
